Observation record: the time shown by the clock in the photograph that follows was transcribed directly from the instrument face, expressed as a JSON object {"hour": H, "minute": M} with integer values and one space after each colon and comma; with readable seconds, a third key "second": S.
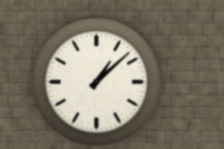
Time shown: {"hour": 1, "minute": 8}
